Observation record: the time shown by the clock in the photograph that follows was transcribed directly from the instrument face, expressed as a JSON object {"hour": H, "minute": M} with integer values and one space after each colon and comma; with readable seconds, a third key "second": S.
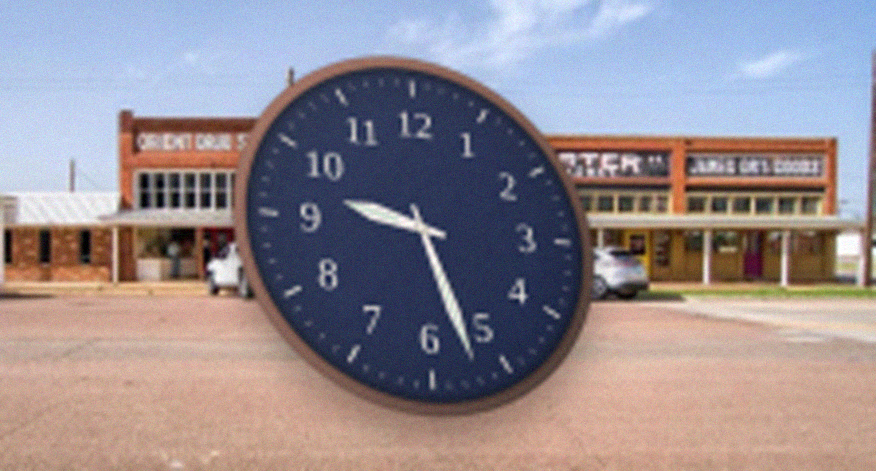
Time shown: {"hour": 9, "minute": 27}
